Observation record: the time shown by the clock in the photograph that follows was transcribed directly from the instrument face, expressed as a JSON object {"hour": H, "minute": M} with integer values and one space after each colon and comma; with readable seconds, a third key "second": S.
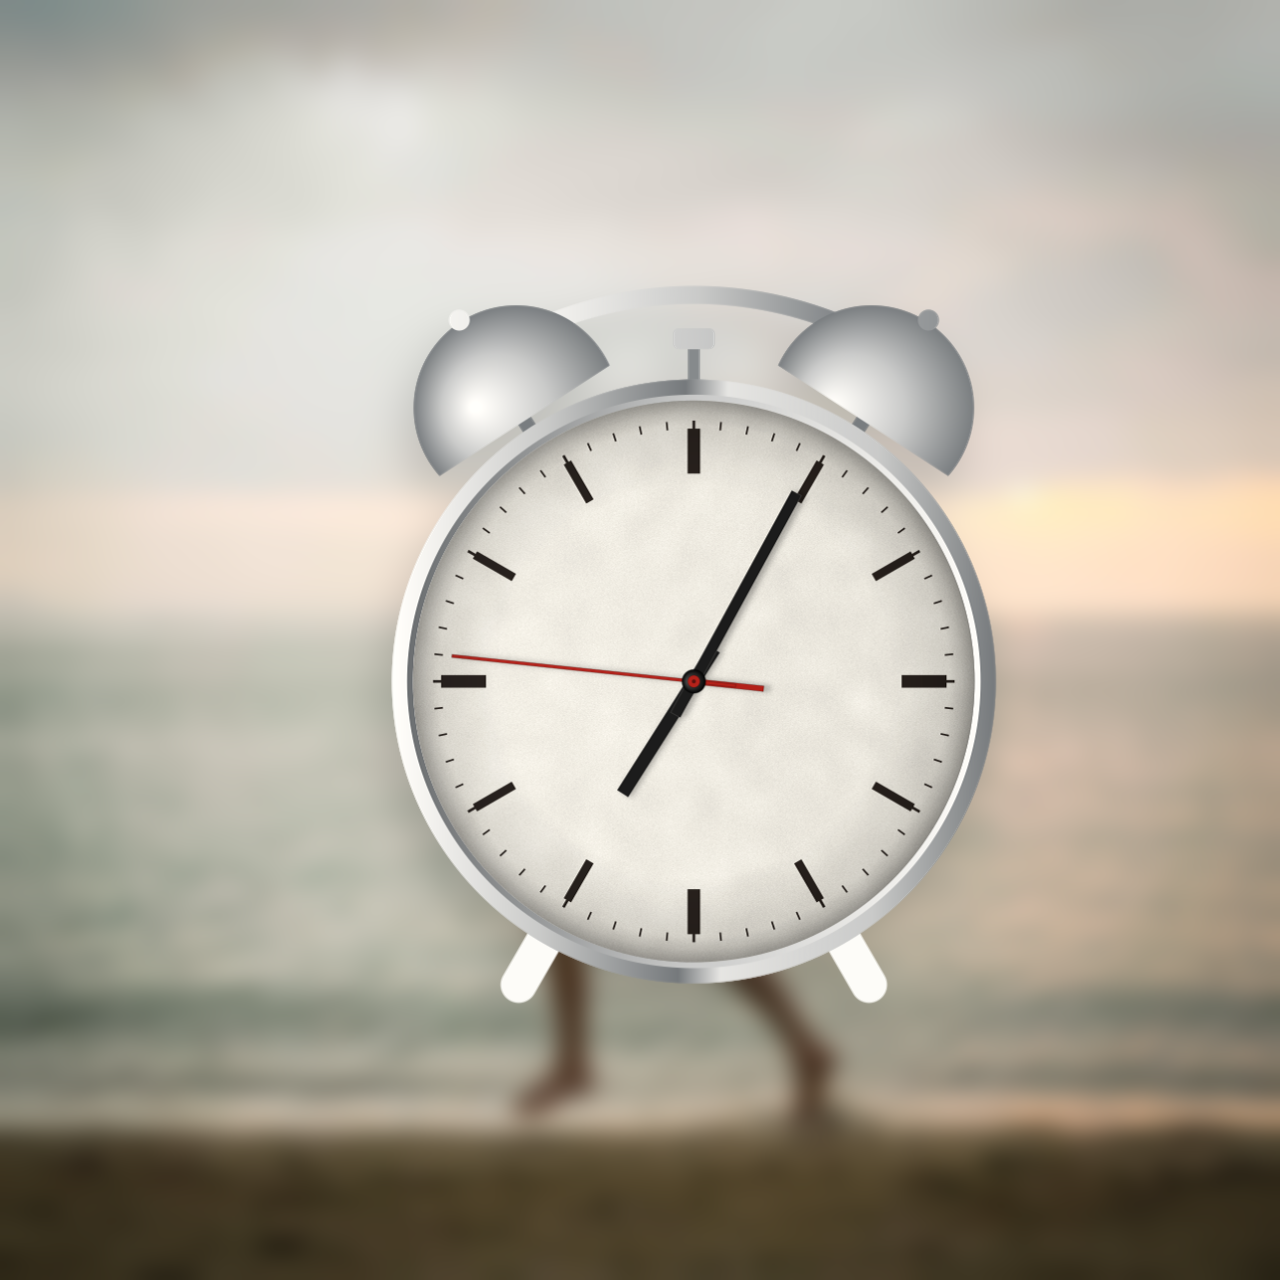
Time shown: {"hour": 7, "minute": 4, "second": 46}
